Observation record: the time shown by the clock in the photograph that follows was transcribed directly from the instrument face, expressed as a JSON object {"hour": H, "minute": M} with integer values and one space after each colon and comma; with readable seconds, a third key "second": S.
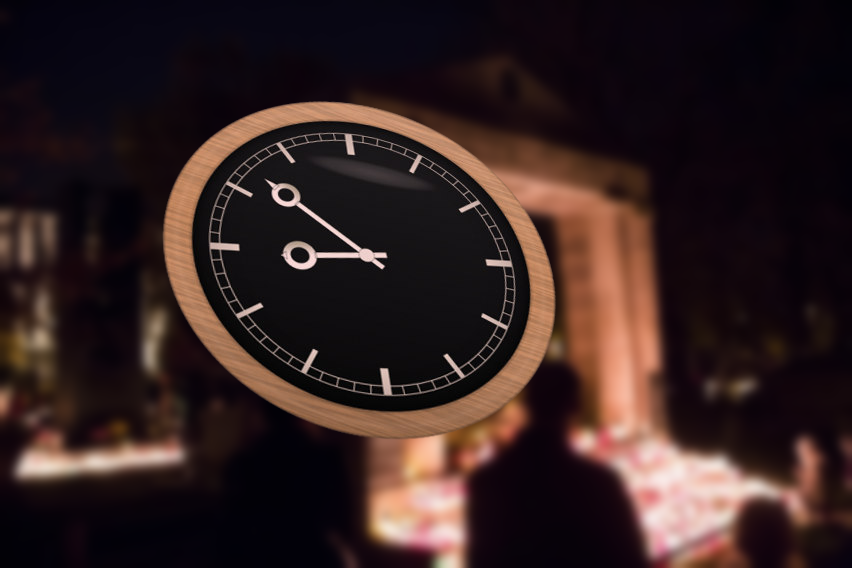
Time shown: {"hour": 8, "minute": 52}
